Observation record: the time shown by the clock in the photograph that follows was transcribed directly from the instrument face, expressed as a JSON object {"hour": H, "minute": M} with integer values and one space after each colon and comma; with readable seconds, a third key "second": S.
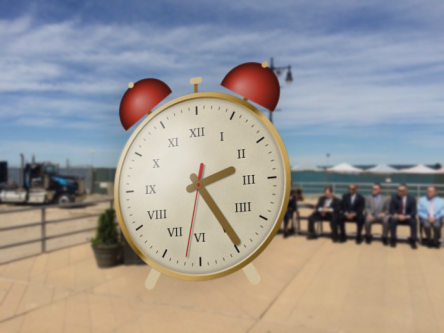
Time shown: {"hour": 2, "minute": 24, "second": 32}
